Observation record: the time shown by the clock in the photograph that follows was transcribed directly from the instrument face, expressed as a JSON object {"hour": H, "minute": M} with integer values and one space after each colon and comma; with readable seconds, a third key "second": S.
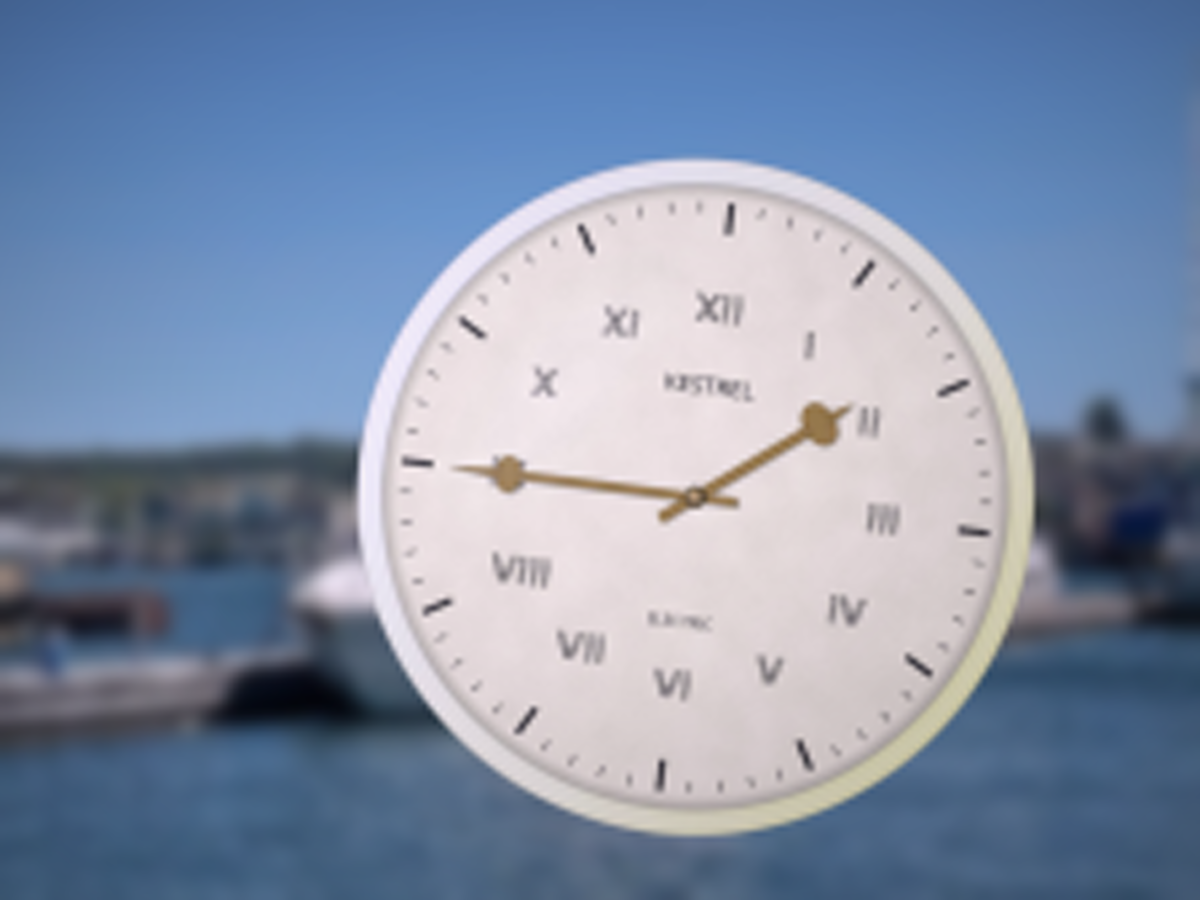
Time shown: {"hour": 1, "minute": 45}
